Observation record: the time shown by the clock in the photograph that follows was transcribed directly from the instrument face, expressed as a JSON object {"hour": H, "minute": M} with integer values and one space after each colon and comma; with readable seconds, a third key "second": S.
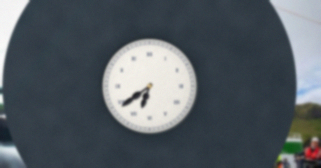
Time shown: {"hour": 6, "minute": 39}
